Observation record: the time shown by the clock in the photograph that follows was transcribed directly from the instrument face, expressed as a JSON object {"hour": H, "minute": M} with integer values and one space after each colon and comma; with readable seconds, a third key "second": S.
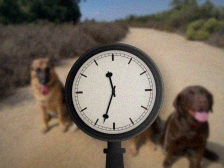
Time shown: {"hour": 11, "minute": 33}
